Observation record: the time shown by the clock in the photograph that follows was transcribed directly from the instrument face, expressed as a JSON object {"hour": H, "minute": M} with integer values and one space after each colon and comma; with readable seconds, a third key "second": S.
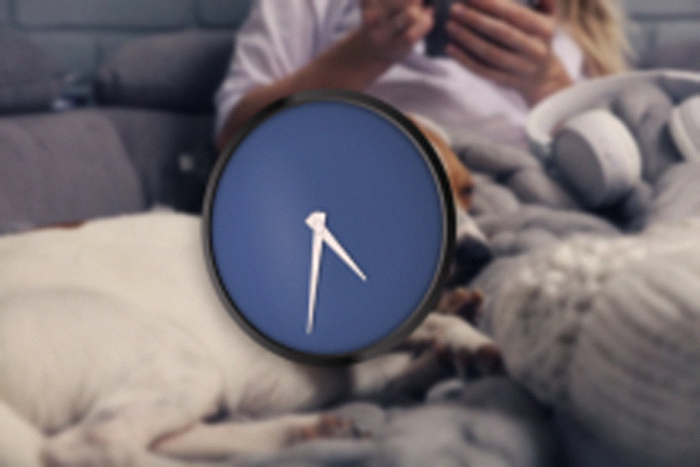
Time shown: {"hour": 4, "minute": 31}
